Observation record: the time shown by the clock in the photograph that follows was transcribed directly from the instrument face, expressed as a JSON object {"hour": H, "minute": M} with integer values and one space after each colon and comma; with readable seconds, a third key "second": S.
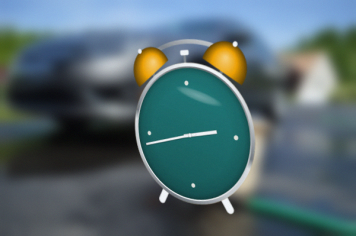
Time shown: {"hour": 2, "minute": 43}
